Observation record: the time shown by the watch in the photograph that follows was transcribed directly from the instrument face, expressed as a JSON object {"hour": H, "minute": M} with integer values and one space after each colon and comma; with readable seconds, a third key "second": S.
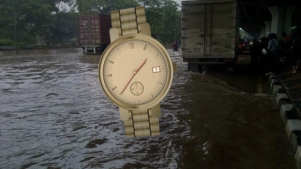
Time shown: {"hour": 1, "minute": 37}
